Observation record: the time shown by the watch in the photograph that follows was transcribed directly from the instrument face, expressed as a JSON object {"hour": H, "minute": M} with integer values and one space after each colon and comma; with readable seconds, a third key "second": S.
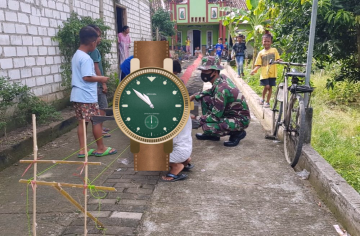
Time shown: {"hour": 10, "minute": 52}
